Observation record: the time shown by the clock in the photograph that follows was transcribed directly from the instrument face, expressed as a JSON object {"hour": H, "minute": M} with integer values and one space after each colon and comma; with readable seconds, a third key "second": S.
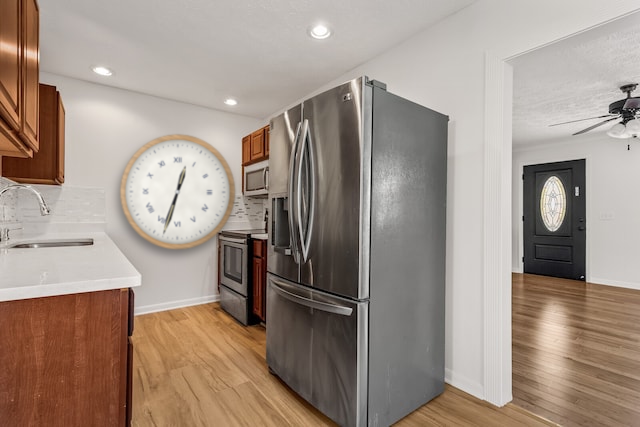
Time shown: {"hour": 12, "minute": 33}
